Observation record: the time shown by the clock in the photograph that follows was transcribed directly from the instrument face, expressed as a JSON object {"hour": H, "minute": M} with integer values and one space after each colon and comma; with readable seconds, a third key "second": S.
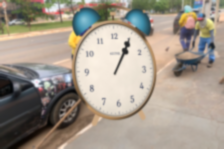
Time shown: {"hour": 1, "minute": 5}
